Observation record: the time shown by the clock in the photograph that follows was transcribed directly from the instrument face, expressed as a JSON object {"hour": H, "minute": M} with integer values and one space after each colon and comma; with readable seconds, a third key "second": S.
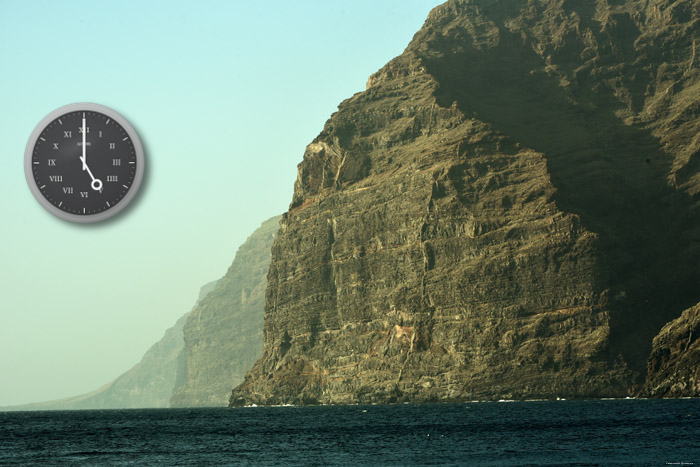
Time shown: {"hour": 5, "minute": 0}
